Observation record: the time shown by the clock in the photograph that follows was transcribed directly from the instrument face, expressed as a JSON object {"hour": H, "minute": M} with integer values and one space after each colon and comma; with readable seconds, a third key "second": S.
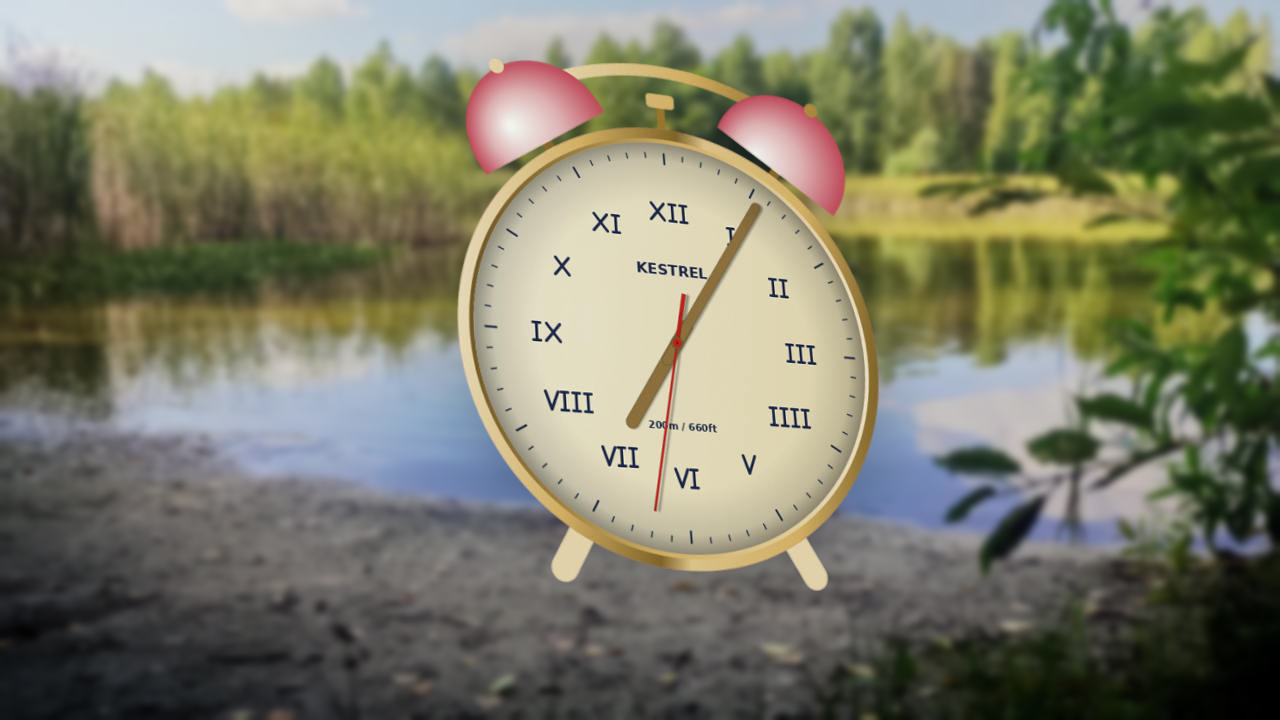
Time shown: {"hour": 7, "minute": 5, "second": 32}
